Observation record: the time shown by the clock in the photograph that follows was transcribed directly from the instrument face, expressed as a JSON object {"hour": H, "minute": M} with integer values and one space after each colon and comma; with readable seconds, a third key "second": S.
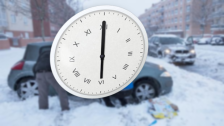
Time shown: {"hour": 6, "minute": 0}
